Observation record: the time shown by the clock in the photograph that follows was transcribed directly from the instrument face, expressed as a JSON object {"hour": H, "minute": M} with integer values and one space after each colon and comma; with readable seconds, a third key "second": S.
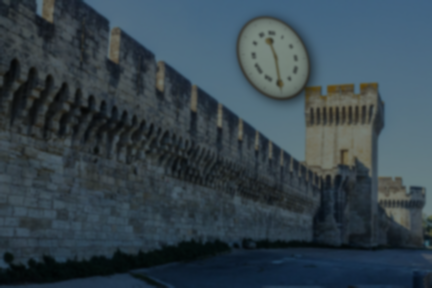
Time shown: {"hour": 11, "minute": 30}
